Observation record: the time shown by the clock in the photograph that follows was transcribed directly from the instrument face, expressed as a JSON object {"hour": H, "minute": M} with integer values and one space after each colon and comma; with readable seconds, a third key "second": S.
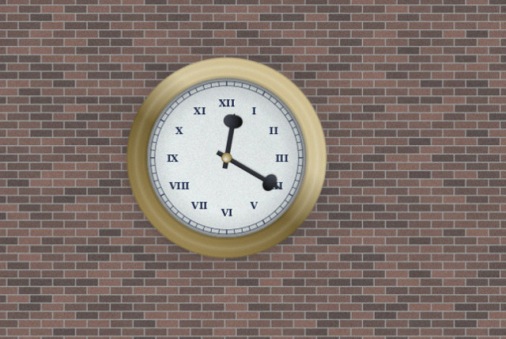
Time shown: {"hour": 12, "minute": 20}
